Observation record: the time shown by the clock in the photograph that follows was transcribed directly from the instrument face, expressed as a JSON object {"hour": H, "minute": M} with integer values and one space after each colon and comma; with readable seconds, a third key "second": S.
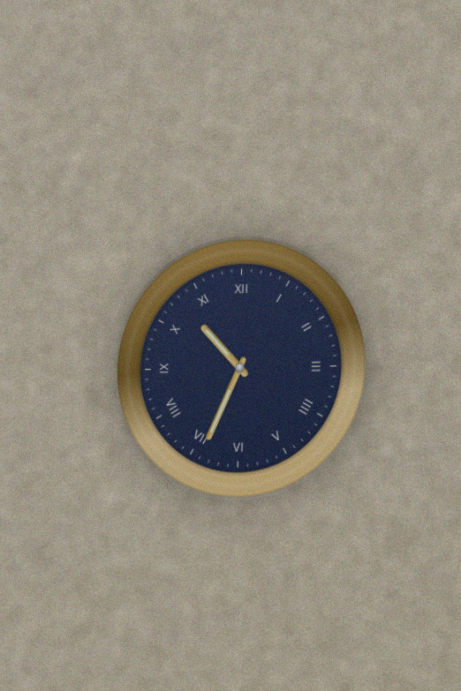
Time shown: {"hour": 10, "minute": 34}
